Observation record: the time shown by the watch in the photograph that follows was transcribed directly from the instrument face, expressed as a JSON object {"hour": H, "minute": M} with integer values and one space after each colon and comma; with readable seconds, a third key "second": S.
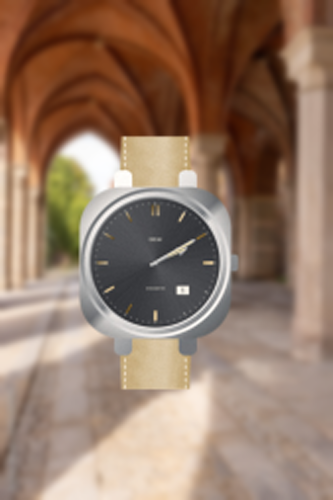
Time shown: {"hour": 2, "minute": 10}
